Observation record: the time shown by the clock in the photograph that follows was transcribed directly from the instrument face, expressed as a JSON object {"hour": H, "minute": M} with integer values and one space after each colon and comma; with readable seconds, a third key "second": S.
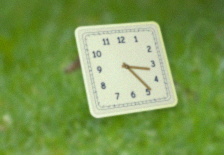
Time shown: {"hour": 3, "minute": 24}
